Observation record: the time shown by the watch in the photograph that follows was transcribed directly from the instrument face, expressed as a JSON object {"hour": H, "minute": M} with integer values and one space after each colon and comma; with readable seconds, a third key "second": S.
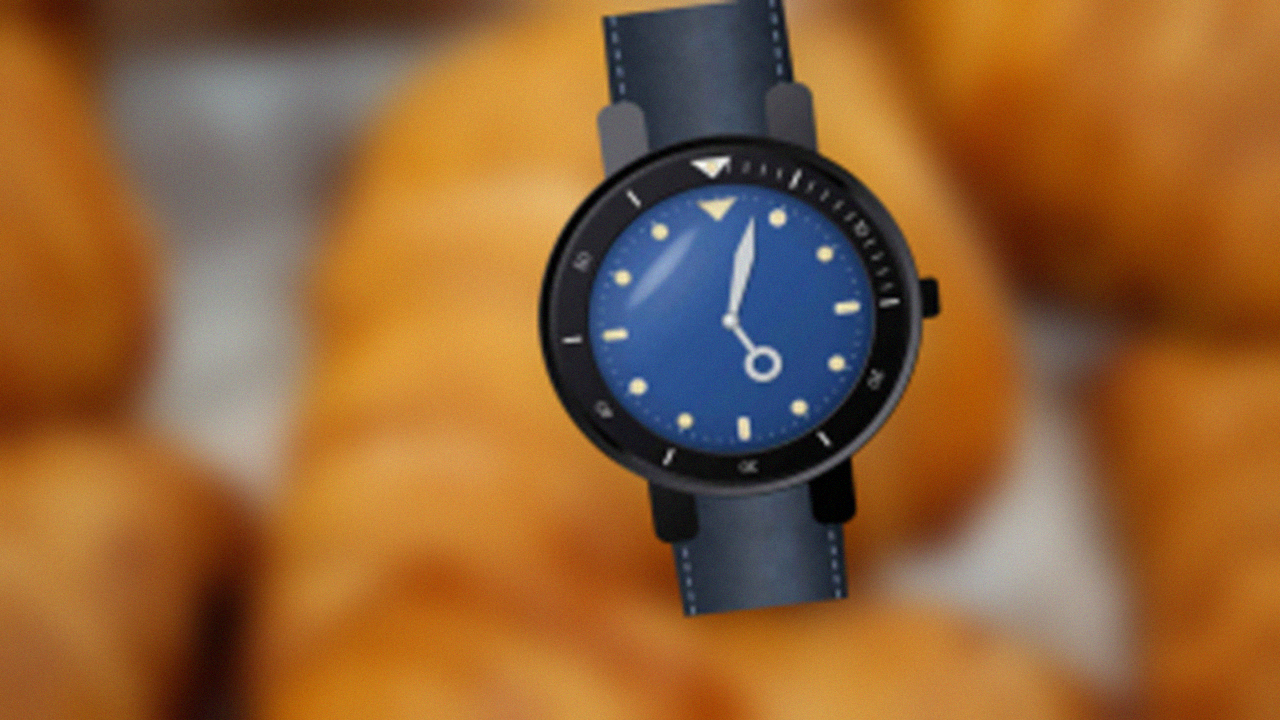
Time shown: {"hour": 5, "minute": 3}
